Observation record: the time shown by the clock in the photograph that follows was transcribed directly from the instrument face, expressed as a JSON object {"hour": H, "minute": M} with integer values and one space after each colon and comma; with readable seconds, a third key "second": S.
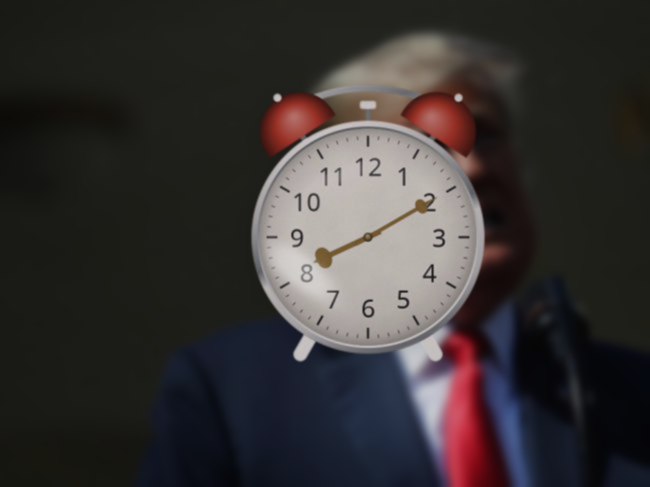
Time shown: {"hour": 8, "minute": 10}
